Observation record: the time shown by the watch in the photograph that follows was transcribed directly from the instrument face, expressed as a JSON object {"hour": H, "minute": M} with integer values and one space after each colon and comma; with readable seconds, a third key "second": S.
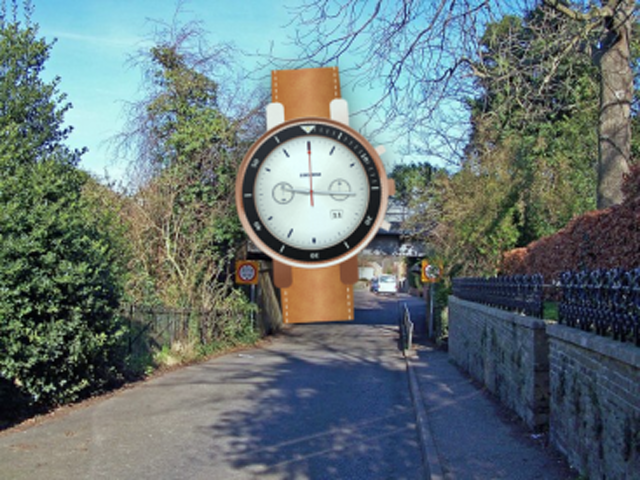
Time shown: {"hour": 9, "minute": 16}
